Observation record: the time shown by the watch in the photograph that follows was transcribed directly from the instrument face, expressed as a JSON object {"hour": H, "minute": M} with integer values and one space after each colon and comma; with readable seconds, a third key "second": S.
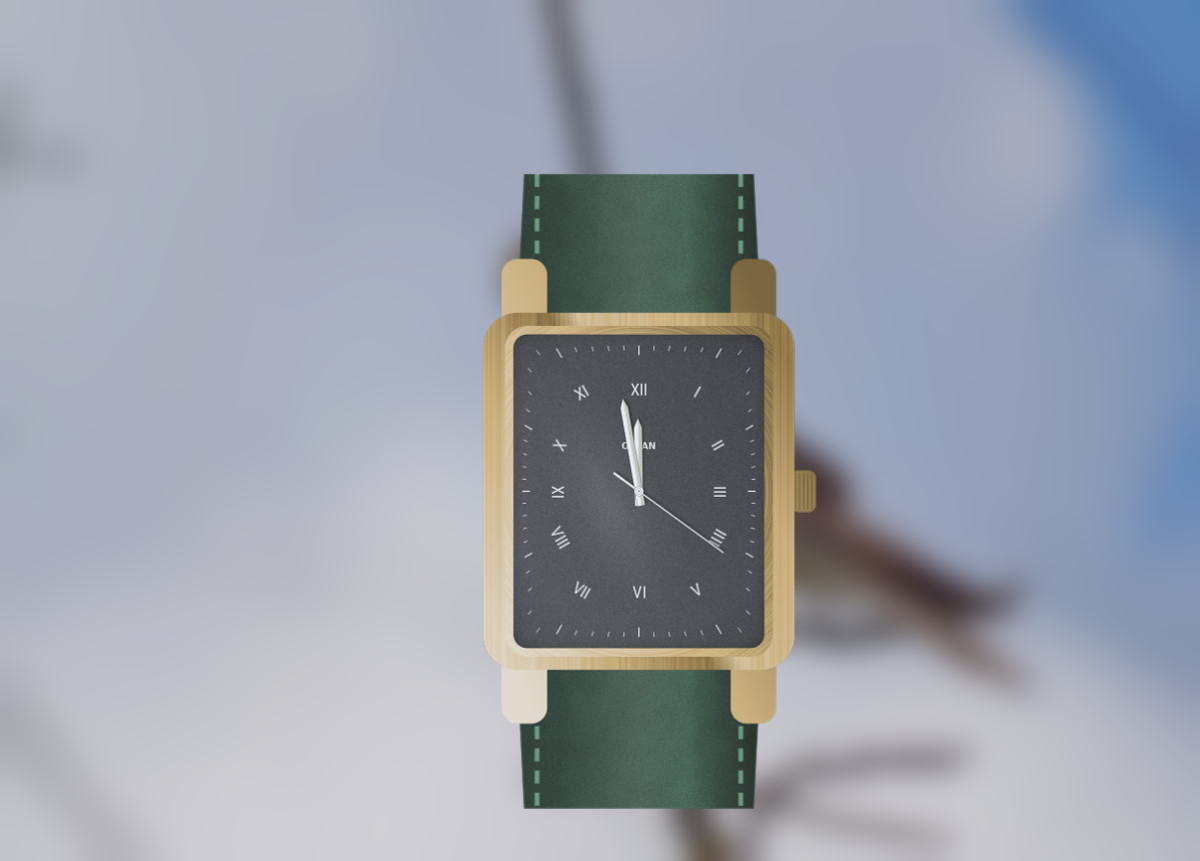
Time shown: {"hour": 11, "minute": 58, "second": 21}
